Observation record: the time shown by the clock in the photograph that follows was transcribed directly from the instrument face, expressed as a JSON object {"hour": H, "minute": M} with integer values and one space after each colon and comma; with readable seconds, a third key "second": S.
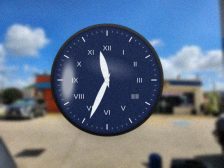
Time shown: {"hour": 11, "minute": 34}
